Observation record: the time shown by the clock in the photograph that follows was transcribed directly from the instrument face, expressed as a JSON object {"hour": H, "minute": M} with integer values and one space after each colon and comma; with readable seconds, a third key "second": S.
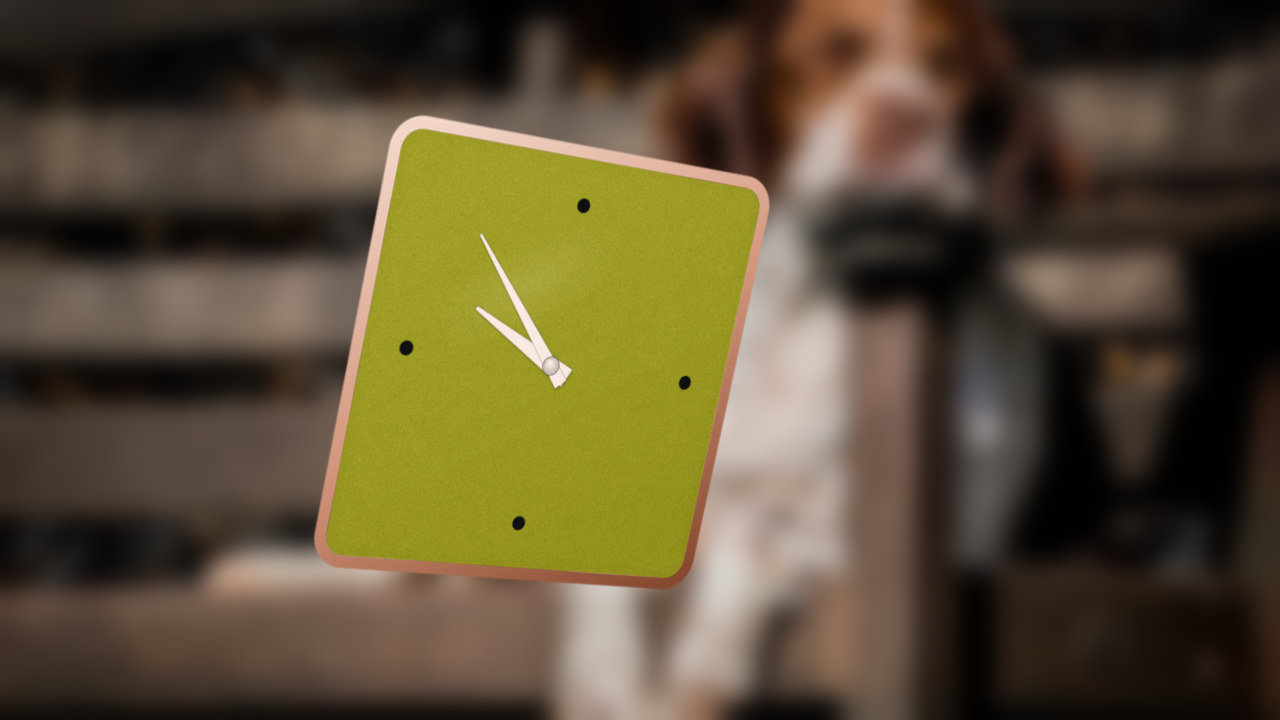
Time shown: {"hour": 9, "minute": 53}
